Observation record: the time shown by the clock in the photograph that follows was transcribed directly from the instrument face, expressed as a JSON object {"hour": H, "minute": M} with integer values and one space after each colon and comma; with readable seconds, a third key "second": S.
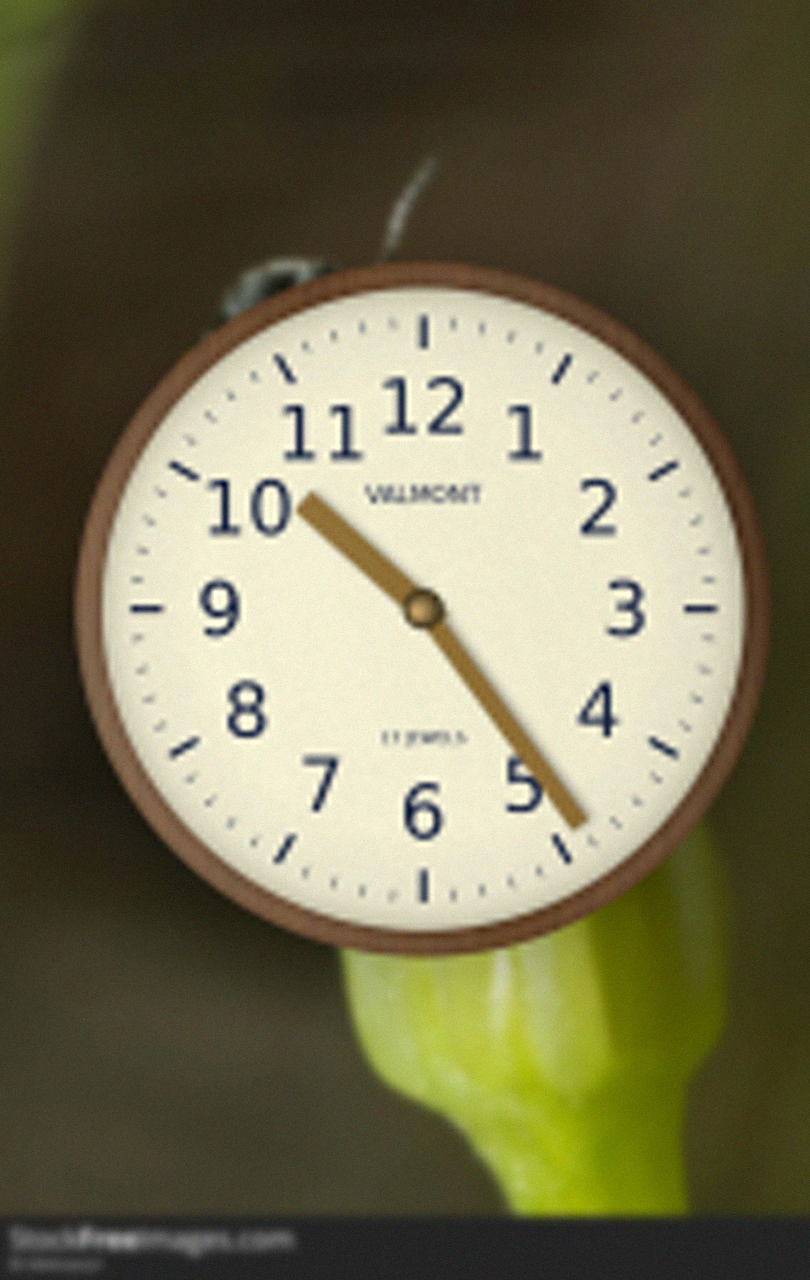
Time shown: {"hour": 10, "minute": 24}
